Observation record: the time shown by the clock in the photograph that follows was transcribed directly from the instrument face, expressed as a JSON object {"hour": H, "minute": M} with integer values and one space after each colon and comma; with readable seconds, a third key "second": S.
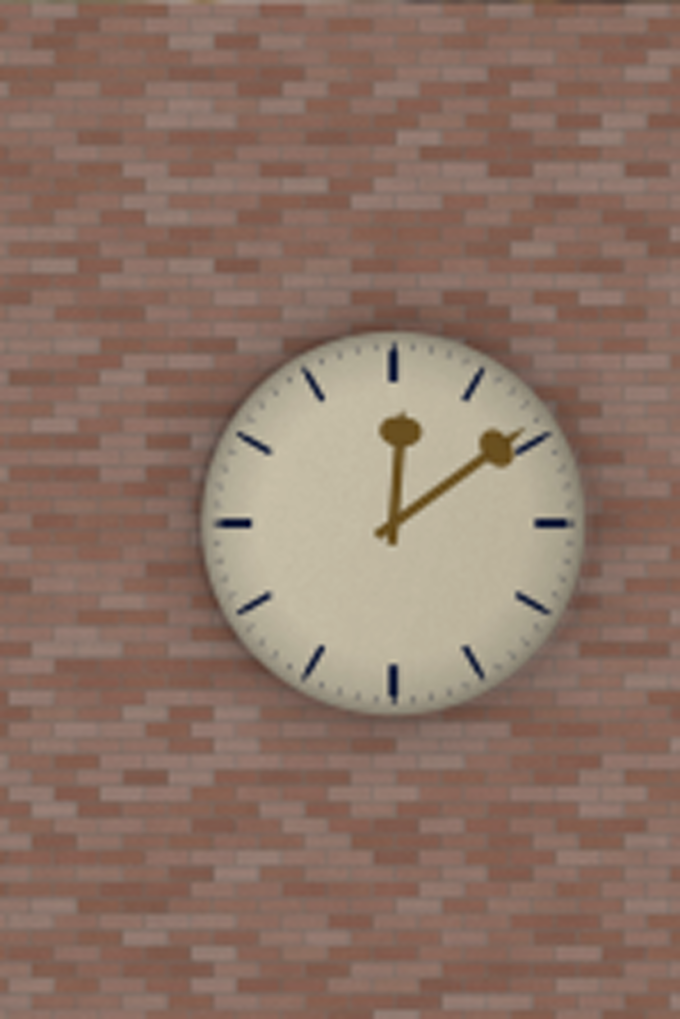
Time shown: {"hour": 12, "minute": 9}
